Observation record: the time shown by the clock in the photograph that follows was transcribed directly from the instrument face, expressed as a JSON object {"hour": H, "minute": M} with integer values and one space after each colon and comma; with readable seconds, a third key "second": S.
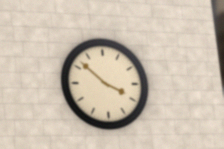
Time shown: {"hour": 3, "minute": 52}
